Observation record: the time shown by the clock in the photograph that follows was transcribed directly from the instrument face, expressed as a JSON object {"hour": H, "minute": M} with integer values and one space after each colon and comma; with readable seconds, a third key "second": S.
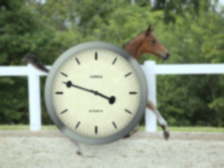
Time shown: {"hour": 3, "minute": 48}
